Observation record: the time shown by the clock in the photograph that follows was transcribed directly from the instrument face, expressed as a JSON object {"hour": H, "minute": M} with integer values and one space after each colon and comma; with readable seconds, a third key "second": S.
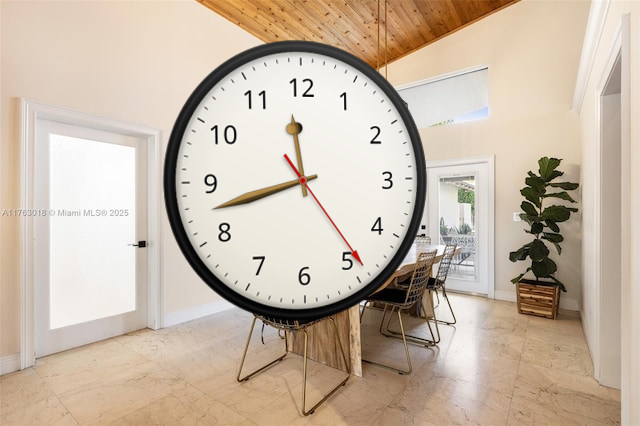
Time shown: {"hour": 11, "minute": 42, "second": 24}
